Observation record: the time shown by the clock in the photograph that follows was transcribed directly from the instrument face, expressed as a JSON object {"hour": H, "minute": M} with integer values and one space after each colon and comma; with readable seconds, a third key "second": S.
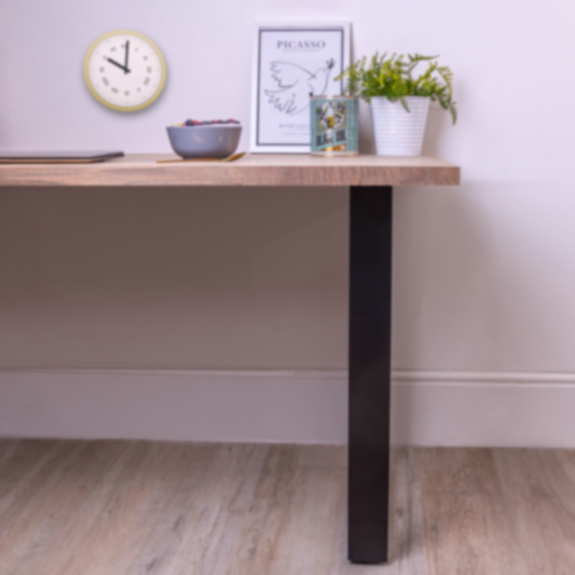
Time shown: {"hour": 10, "minute": 1}
